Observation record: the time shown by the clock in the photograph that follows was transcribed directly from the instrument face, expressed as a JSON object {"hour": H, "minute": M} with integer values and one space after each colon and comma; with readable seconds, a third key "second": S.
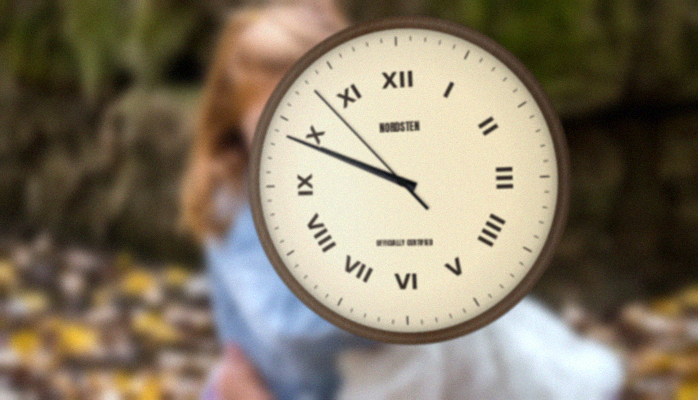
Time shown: {"hour": 9, "minute": 48, "second": 53}
